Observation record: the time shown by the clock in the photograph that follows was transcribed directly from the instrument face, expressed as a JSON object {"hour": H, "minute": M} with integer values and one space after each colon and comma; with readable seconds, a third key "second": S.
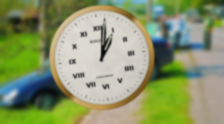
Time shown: {"hour": 1, "minute": 2}
